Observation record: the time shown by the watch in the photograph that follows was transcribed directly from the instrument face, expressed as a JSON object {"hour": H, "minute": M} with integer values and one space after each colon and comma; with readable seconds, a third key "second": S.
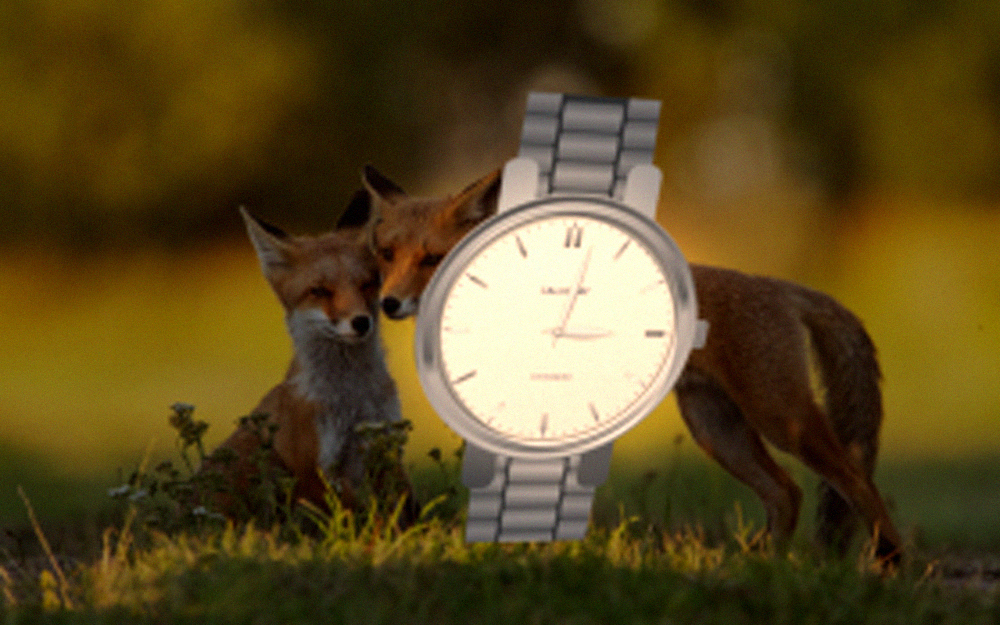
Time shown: {"hour": 3, "minute": 2}
